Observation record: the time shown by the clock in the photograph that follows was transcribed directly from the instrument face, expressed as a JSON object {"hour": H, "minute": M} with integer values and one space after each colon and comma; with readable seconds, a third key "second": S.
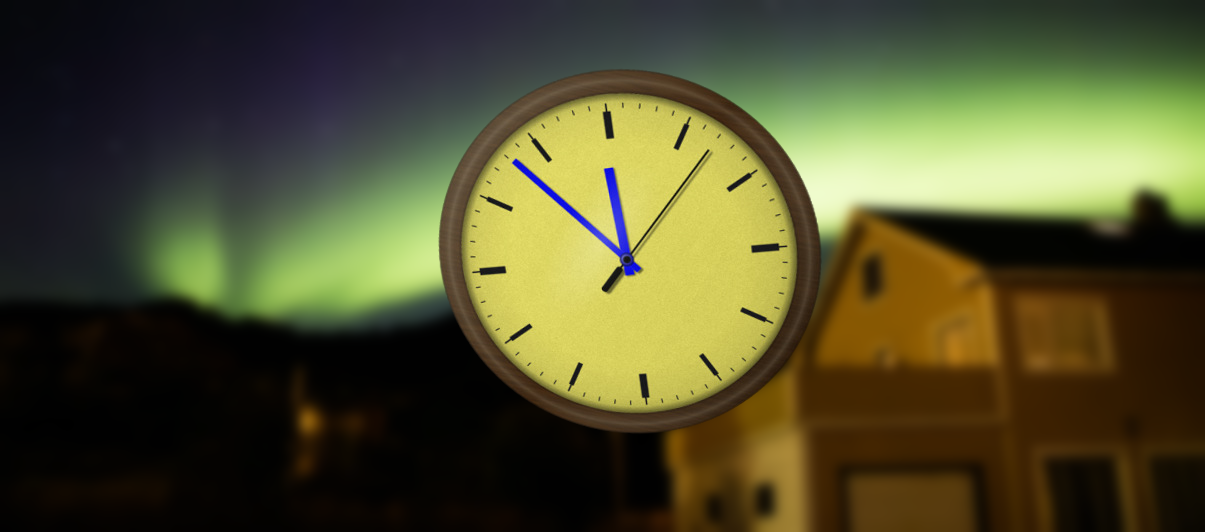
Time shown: {"hour": 11, "minute": 53, "second": 7}
